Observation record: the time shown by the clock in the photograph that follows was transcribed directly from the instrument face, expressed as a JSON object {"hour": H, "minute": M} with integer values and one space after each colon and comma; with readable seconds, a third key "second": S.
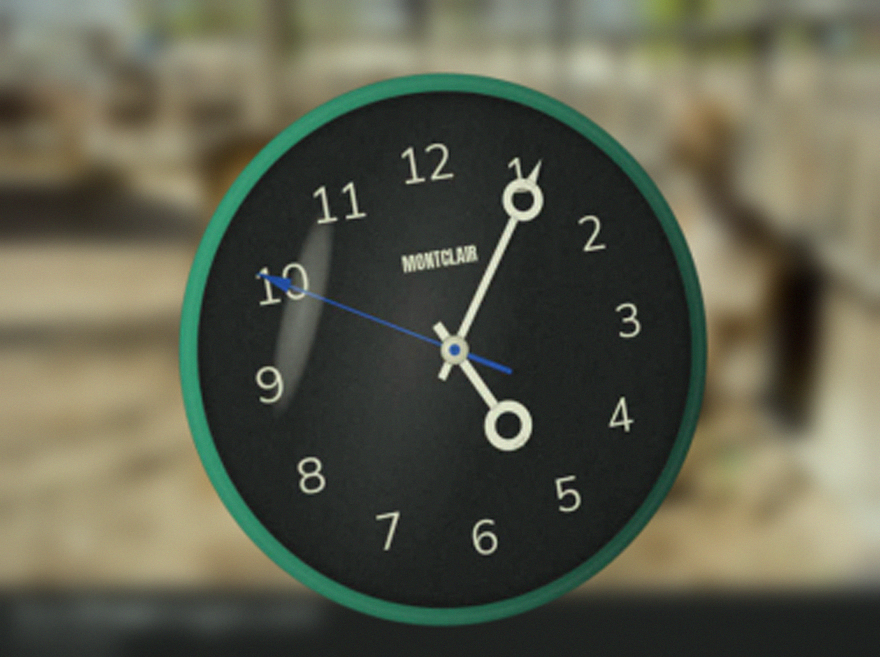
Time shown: {"hour": 5, "minute": 5, "second": 50}
